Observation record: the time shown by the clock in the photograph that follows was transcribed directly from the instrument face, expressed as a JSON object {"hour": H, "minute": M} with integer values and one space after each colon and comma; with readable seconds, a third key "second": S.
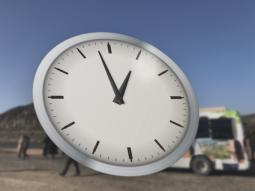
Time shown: {"hour": 12, "minute": 58}
